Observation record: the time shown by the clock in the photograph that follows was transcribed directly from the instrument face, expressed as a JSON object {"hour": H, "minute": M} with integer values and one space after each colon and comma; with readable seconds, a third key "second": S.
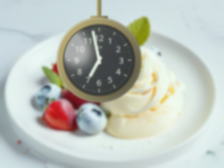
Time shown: {"hour": 6, "minute": 58}
